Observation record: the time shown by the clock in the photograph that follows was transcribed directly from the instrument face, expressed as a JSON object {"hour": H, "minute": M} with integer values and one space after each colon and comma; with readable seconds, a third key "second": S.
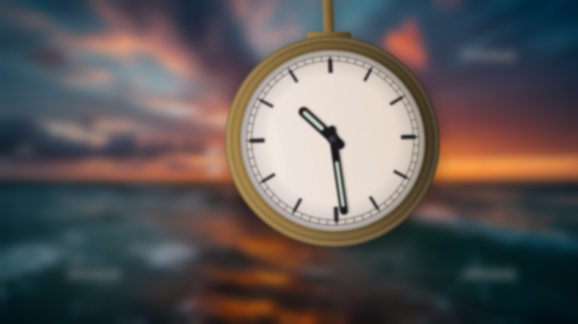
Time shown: {"hour": 10, "minute": 29}
